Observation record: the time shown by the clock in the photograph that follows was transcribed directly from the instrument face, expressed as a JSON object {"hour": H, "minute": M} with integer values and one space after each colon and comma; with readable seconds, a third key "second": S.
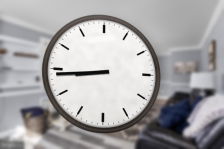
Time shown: {"hour": 8, "minute": 44}
